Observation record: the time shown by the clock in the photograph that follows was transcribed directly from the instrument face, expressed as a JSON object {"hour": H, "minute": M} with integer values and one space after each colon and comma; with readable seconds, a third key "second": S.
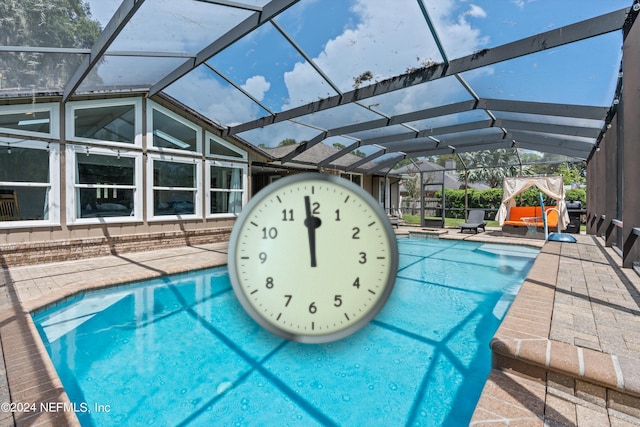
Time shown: {"hour": 11, "minute": 59}
